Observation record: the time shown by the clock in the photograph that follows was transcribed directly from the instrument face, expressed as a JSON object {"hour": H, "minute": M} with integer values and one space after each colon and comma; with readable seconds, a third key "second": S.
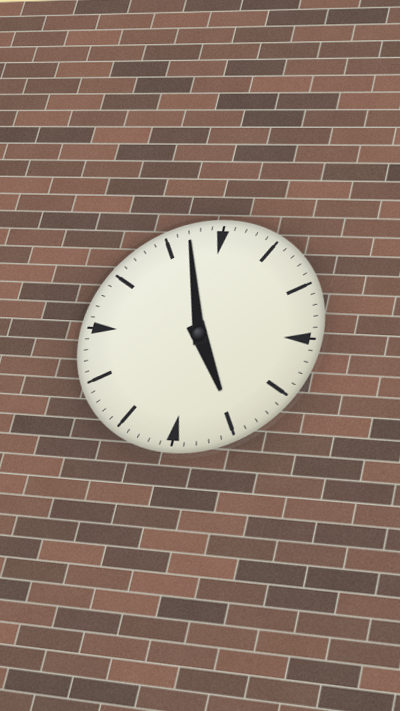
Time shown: {"hour": 4, "minute": 57}
